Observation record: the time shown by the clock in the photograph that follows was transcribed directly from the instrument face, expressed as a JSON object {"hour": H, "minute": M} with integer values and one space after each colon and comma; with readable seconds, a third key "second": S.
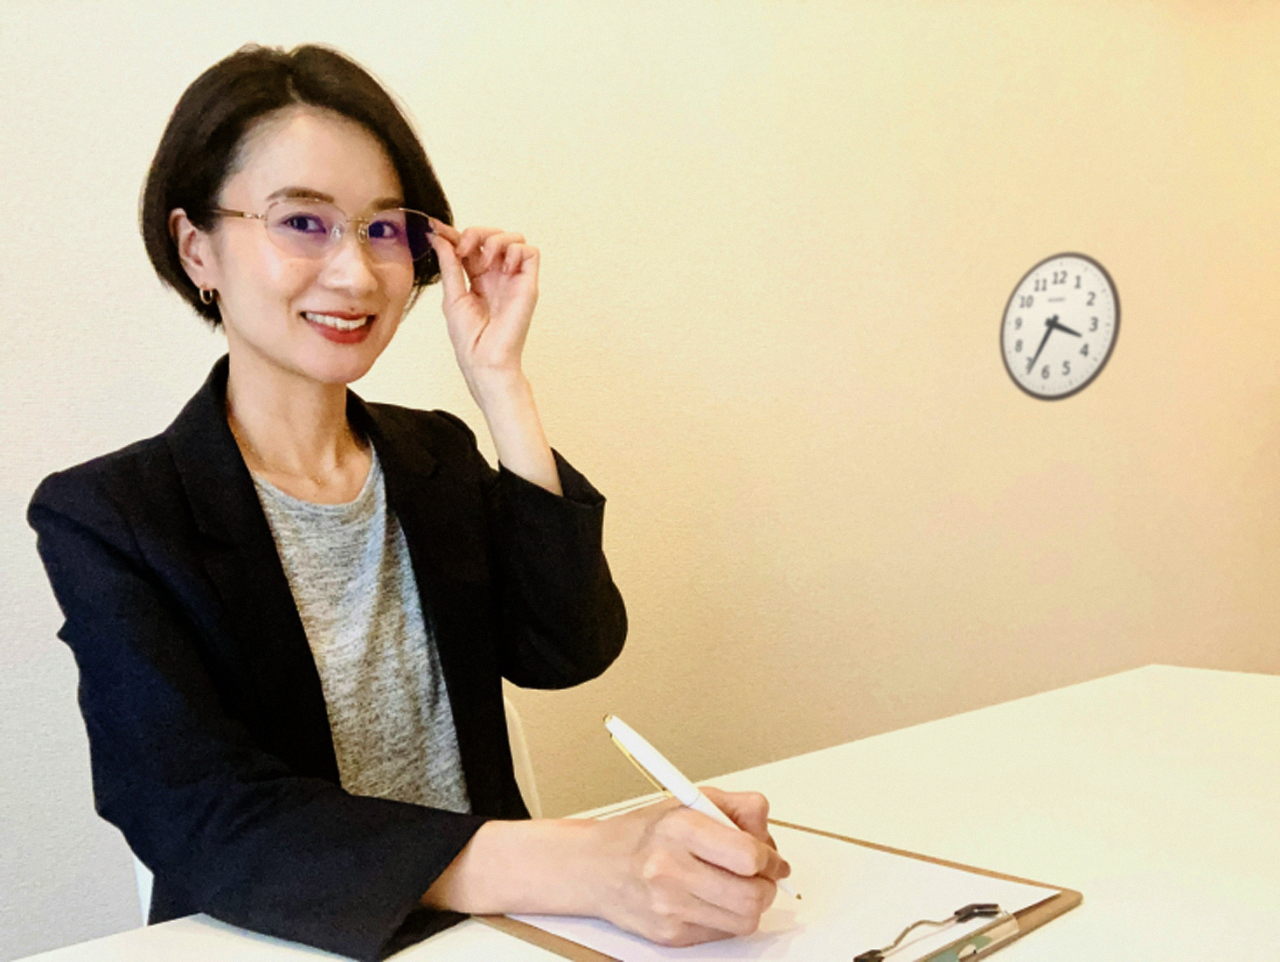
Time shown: {"hour": 3, "minute": 34}
